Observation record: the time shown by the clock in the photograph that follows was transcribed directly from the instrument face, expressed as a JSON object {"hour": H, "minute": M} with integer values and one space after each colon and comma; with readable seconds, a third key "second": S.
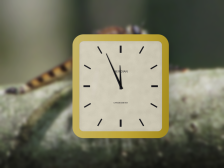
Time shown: {"hour": 11, "minute": 56}
